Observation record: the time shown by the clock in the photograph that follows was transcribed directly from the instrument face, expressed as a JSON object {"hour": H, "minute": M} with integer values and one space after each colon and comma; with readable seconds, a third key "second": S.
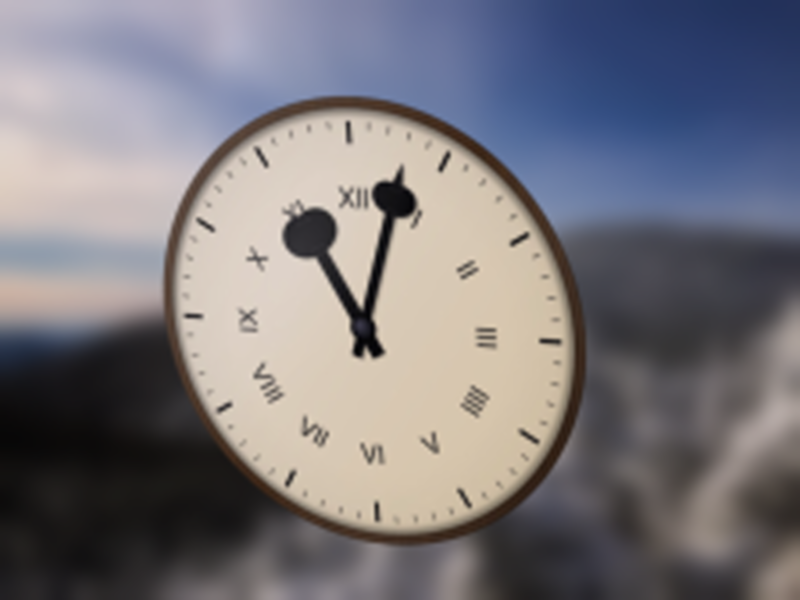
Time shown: {"hour": 11, "minute": 3}
